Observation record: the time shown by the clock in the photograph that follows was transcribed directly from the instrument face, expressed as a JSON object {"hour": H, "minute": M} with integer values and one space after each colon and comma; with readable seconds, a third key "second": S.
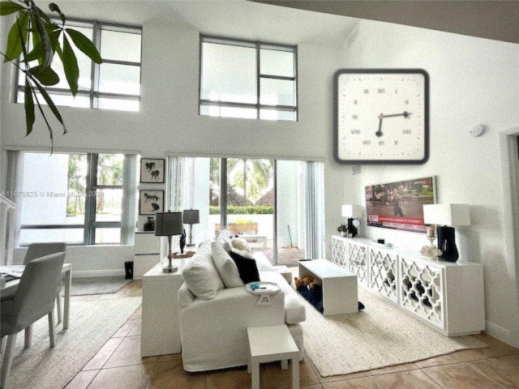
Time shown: {"hour": 6, "minute": 14}
